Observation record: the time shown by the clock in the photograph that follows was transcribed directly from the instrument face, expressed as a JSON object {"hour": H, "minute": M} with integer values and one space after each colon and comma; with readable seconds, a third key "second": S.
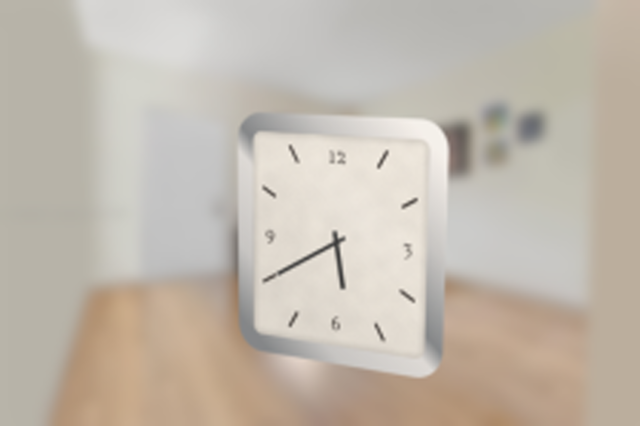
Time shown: {"hour": 5, "minute": 40}
